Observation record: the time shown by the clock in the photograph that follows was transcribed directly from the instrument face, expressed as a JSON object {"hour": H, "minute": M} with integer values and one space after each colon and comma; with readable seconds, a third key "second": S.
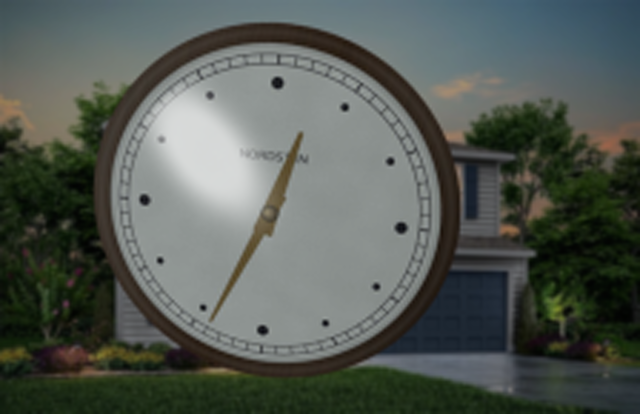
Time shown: {"hour": 12, "minute": 34}
